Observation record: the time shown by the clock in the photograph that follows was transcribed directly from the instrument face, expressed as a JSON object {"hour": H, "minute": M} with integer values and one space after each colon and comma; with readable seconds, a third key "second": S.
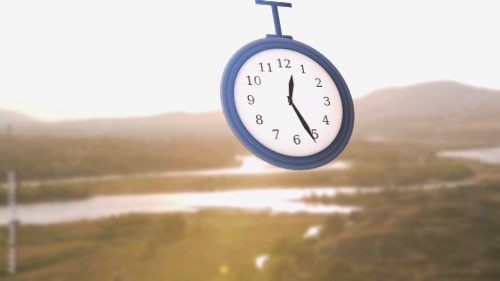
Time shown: {"hour": 12, "minute": 26}
